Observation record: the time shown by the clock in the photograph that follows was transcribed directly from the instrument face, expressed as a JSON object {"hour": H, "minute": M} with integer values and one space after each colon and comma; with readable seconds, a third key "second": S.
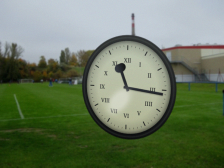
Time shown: {"hour": 11, "minute": 16}
